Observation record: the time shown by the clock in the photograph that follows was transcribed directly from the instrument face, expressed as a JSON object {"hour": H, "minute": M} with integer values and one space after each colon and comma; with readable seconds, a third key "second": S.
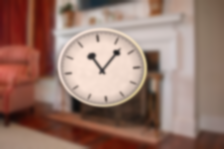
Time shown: {"hour": 11, "minute": 7}
